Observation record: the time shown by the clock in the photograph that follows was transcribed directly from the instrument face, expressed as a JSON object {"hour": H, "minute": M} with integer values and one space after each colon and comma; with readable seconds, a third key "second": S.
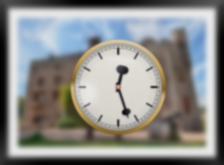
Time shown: {"hour": 12, "minute": 27}
